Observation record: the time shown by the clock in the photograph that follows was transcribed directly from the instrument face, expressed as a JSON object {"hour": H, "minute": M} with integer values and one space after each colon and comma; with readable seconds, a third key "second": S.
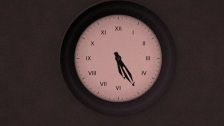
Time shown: {"hour": 5, "minute": 25}
